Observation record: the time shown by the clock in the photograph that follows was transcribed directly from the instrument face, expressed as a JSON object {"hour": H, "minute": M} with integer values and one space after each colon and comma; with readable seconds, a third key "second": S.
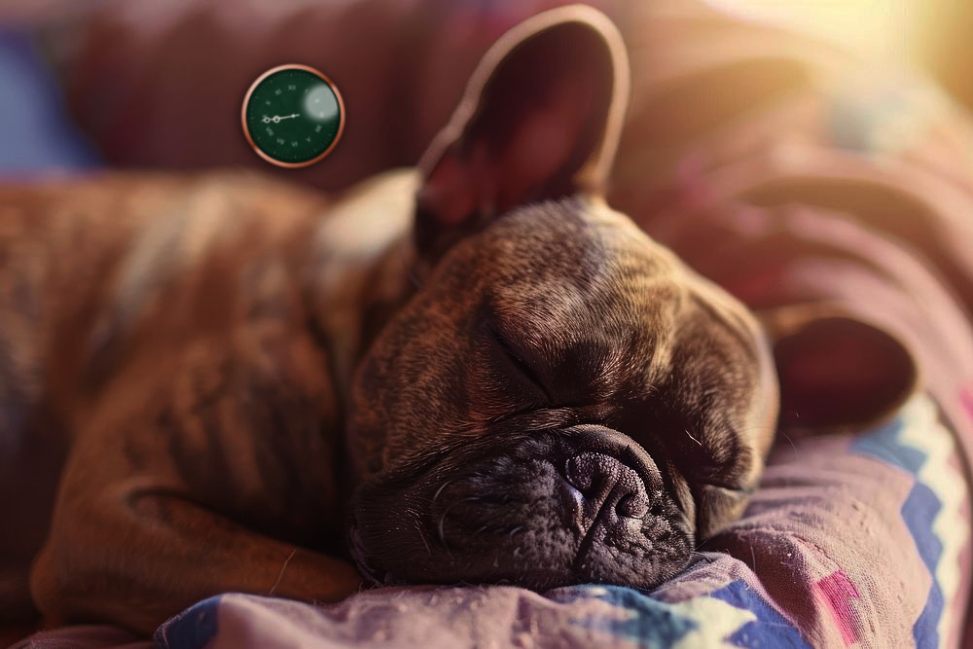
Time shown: {"hour": 8, "minute": 44}
